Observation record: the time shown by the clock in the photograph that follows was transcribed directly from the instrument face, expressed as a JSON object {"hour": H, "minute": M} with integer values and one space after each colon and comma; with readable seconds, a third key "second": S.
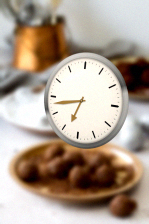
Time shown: {"hour": 6, "minute": 43}
